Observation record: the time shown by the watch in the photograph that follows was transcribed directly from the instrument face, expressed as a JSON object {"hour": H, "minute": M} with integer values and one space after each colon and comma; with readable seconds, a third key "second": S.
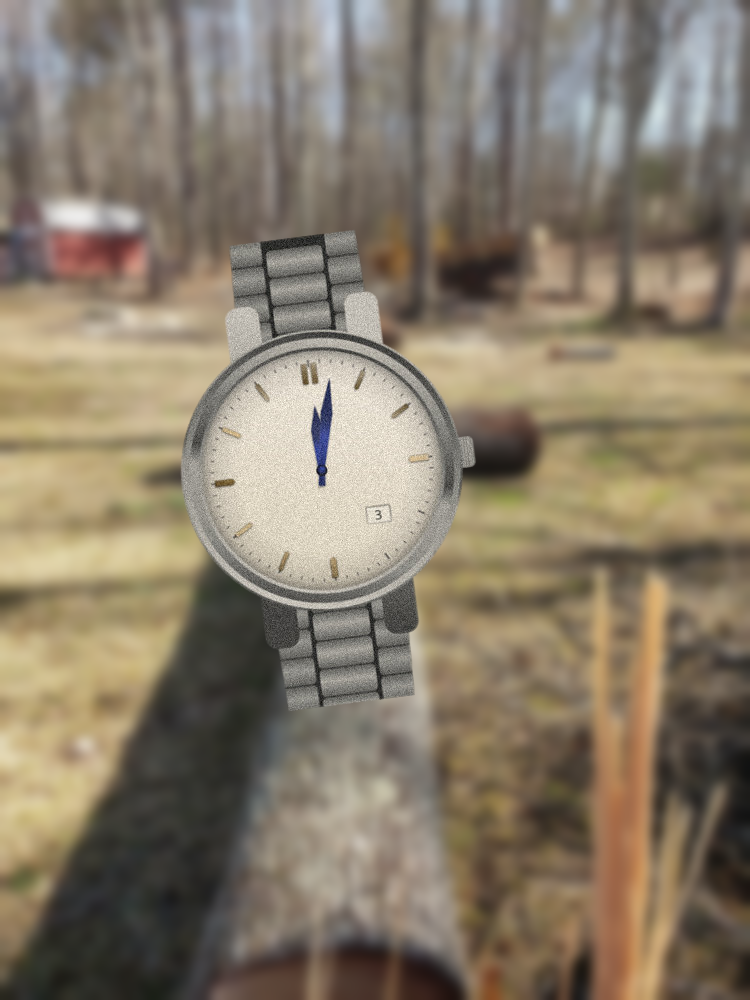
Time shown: {"hour": 12, "minute": 2}
